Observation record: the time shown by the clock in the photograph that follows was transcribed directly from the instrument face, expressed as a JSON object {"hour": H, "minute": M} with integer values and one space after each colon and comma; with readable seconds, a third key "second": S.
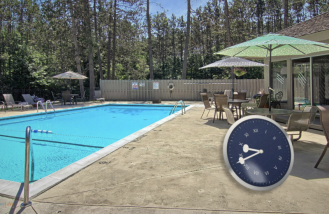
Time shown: {"hour": 9, "minute": 43}
